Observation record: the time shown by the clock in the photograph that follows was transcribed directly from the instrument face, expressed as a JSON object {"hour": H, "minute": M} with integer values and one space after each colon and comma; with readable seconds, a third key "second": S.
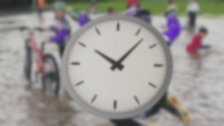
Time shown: {"hour": 10, "minute": 7}
